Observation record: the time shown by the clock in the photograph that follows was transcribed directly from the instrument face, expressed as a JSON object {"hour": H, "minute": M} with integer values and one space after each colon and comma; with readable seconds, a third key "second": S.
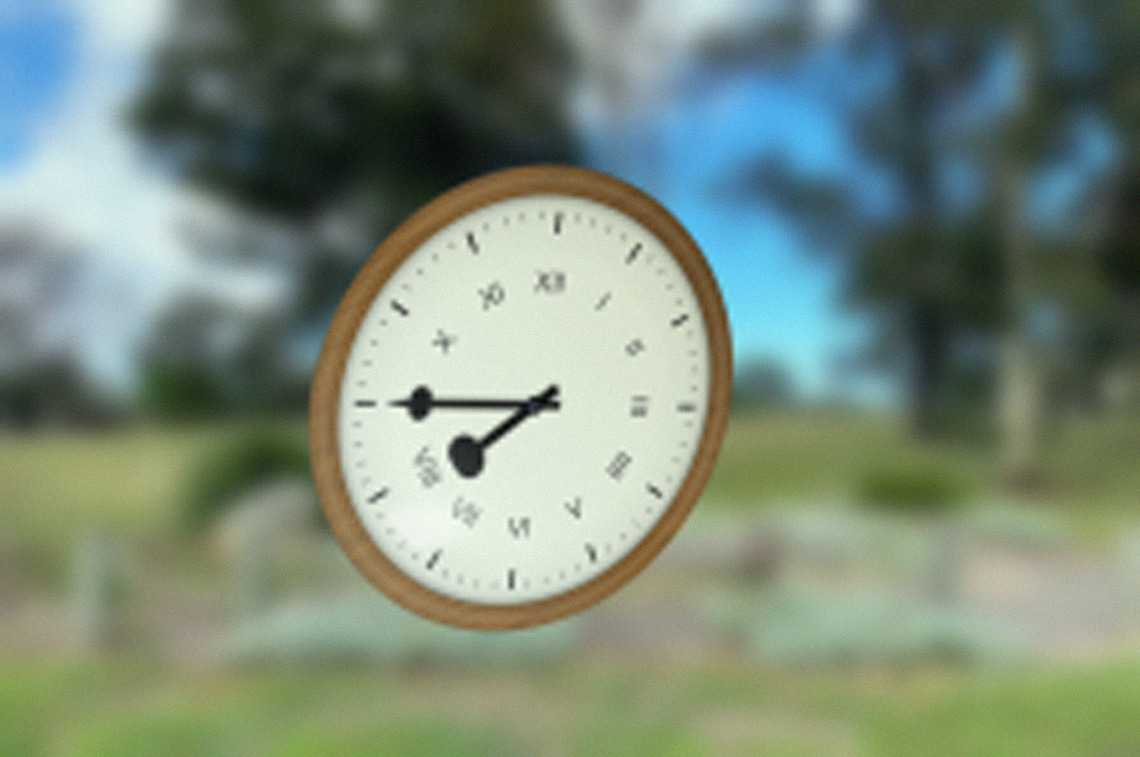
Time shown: {"hour": 7, "minute": 45}
